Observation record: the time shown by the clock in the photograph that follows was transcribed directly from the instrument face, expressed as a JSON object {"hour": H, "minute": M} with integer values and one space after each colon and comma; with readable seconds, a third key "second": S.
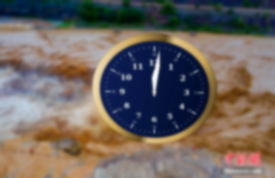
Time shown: {"hour": 12, "minute": 1}
